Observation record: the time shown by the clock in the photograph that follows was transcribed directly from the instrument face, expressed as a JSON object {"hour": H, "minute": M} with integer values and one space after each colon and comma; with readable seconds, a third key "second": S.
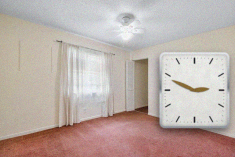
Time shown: {"hour": 2, "minute": 49}
